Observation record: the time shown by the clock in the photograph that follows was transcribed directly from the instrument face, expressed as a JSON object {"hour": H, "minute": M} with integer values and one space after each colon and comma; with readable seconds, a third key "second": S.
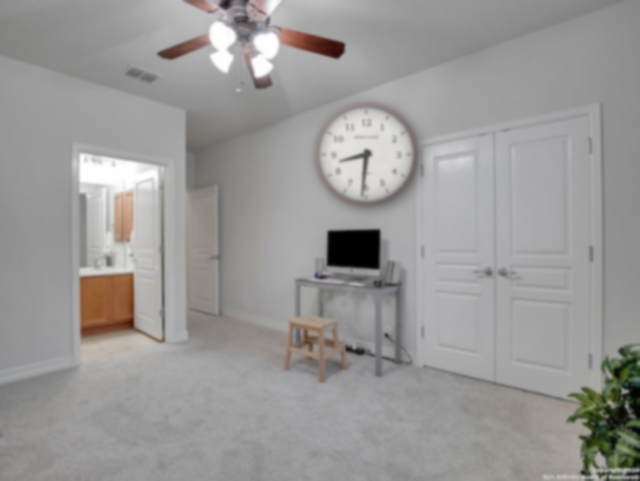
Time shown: {"hour": 8, "minute": 31}
